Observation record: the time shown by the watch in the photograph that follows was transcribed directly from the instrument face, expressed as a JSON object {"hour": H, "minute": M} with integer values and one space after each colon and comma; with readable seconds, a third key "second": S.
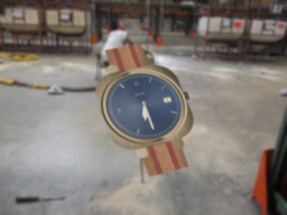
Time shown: {"hour": 6, "minute": 30}
